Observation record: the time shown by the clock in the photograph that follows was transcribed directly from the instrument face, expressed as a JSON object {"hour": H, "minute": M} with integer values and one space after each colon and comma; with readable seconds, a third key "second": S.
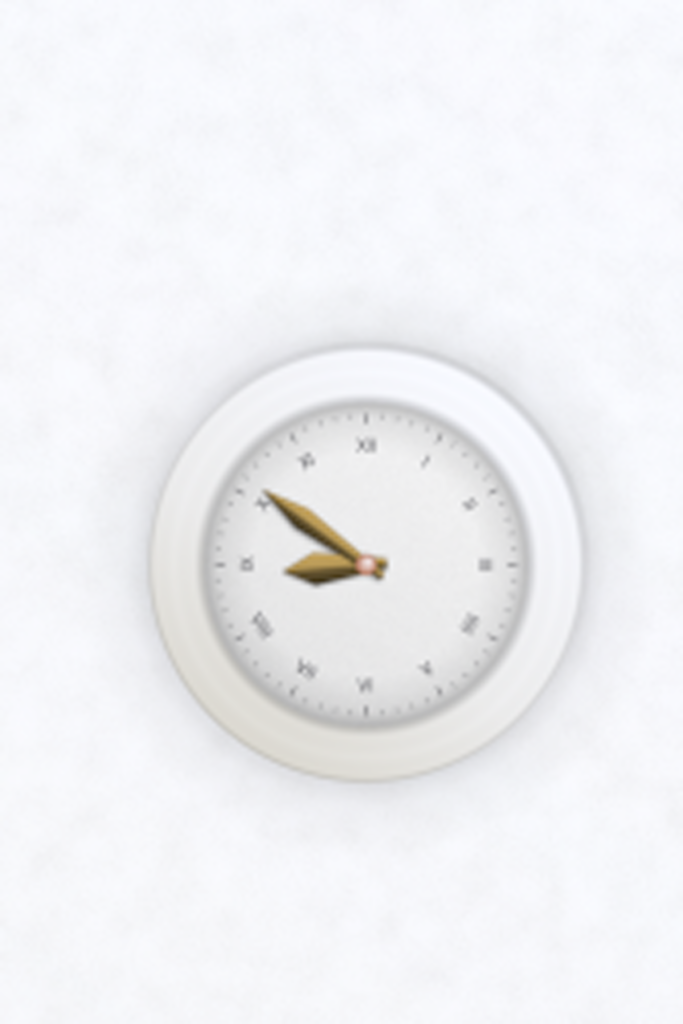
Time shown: {"hour": 8, "minute": 51}
